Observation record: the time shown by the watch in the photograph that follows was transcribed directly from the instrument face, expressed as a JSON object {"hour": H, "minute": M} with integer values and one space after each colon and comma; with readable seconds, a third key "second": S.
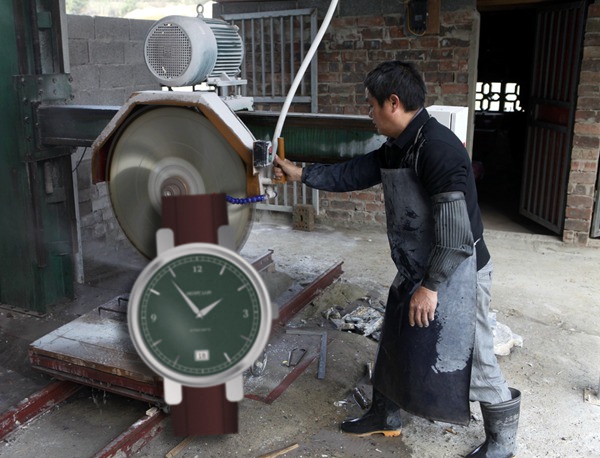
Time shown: {"hour": 1, "minute": 54}
